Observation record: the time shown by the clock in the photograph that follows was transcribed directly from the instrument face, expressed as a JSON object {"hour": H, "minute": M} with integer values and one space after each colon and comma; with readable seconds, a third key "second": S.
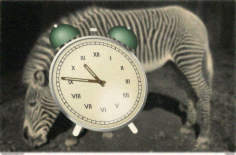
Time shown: {"hour": 10, "minute": 46}
